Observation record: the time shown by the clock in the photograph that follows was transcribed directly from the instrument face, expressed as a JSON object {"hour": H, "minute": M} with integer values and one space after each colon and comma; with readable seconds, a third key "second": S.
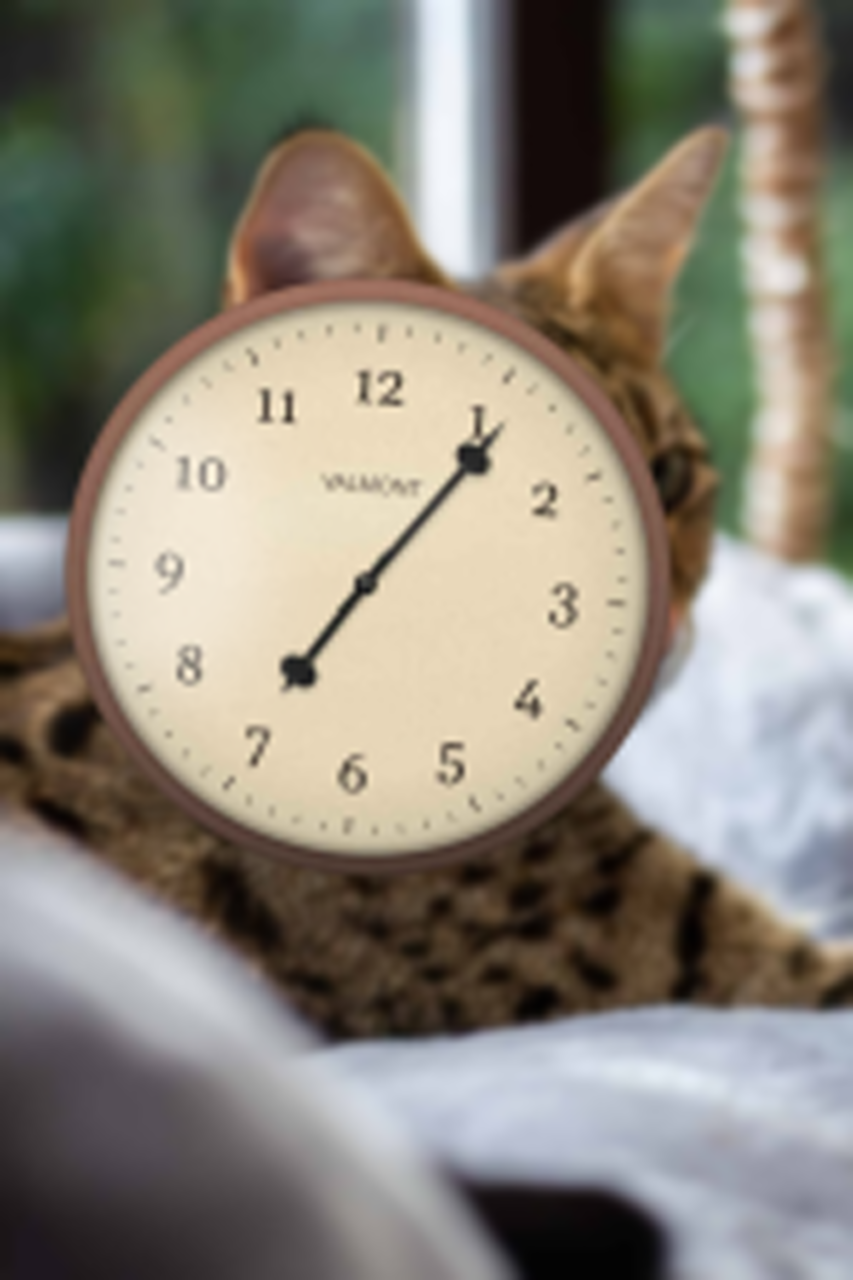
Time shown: {"hour": 7, "minute": 6}
